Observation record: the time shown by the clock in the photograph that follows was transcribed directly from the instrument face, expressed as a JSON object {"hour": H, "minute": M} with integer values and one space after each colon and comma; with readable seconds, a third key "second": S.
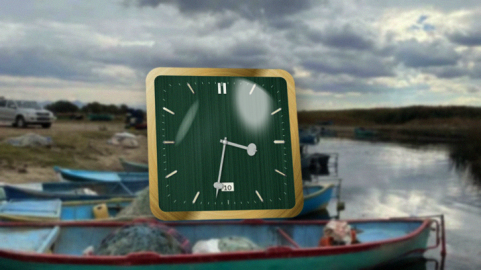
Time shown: {"hour": 3, "minute": 32}
